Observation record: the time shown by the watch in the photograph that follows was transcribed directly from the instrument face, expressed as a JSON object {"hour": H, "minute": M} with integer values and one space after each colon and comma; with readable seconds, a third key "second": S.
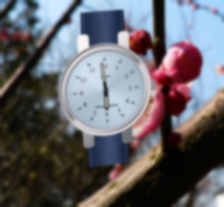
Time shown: {"hour": 5, "minute": 59}
